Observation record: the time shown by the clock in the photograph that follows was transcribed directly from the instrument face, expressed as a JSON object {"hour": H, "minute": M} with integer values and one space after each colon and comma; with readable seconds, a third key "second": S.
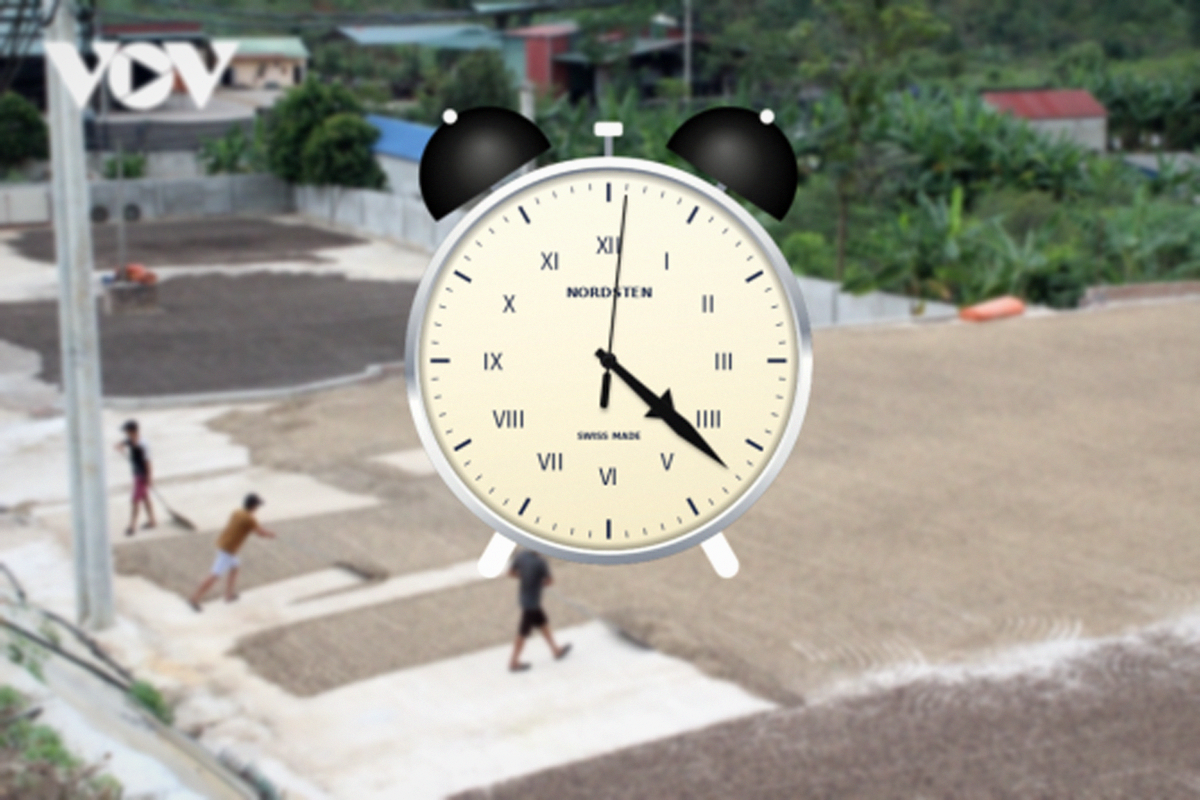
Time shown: {"hour": 4, "minute": 22, "second": 1}
